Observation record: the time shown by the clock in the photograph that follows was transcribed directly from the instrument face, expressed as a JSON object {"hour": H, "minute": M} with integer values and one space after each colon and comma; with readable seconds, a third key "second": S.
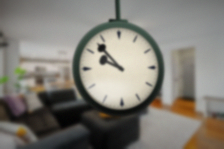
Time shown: {"hour": 9, "minute": 53}
